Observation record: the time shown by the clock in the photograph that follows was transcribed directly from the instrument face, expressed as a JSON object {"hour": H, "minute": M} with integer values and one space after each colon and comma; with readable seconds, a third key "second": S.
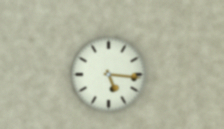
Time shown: {"hour": 5, "minute": 16}
